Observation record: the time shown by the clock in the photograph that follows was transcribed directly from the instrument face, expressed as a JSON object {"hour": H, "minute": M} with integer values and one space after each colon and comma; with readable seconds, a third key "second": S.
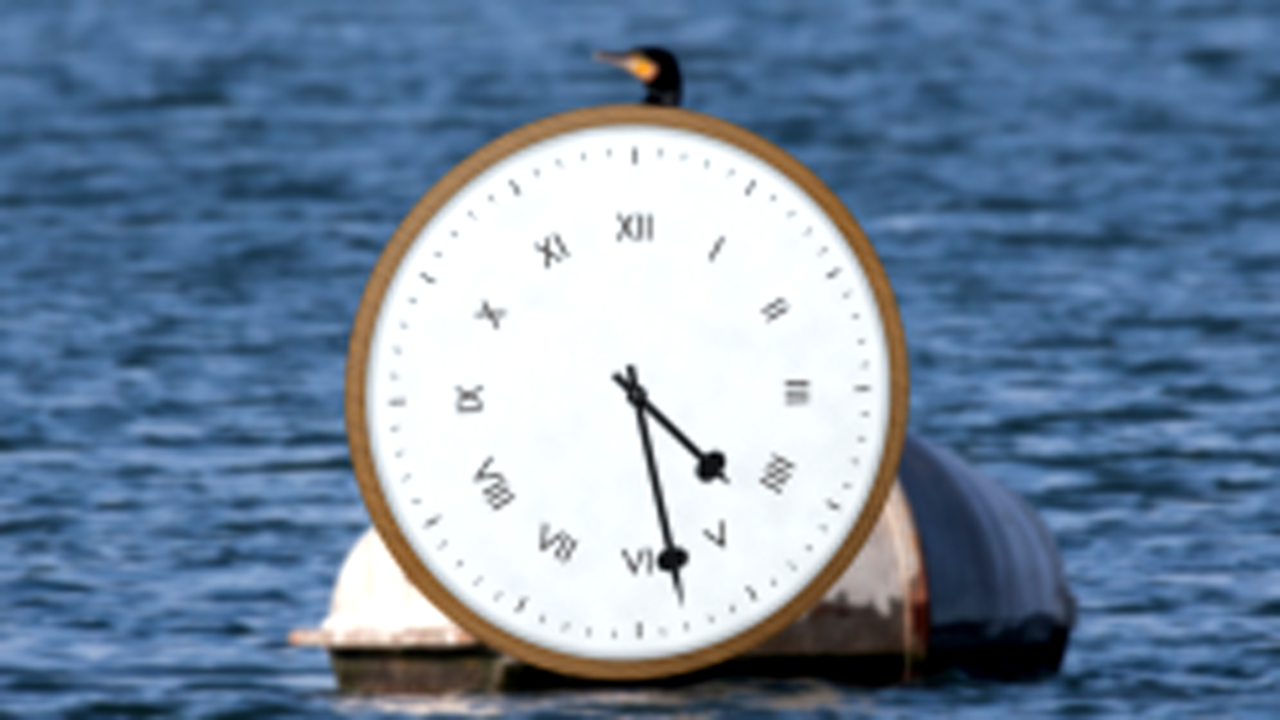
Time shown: {"hour": 4, "minute": 28}
